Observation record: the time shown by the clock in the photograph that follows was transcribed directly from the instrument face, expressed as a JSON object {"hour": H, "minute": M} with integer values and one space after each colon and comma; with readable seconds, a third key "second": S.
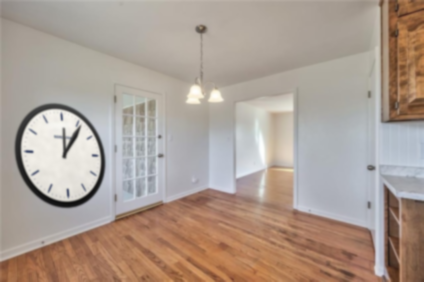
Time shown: {"hour": 12, "minute": 6}
